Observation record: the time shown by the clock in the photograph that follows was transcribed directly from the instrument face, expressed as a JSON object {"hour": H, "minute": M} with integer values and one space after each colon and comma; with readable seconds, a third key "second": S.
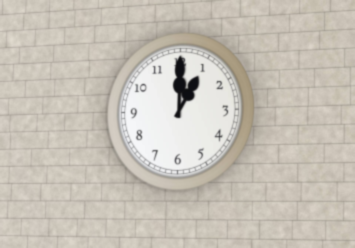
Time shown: {"hour": 1, "minute": 0}
